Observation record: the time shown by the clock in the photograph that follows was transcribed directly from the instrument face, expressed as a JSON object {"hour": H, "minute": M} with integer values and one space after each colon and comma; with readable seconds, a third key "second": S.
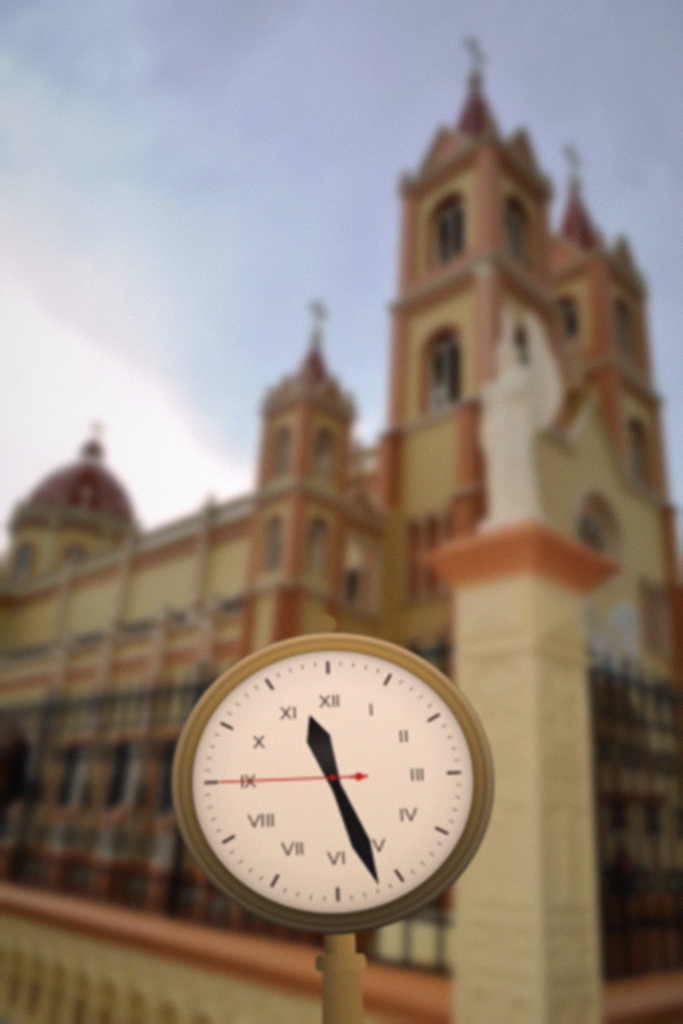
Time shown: {"hour": 11, "minute": 26, "second": 45}
